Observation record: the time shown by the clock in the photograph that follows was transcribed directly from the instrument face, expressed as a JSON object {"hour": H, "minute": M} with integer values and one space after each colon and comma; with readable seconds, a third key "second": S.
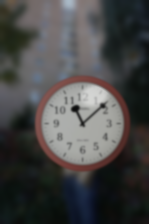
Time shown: {"hour": 11, "minute": 8}
